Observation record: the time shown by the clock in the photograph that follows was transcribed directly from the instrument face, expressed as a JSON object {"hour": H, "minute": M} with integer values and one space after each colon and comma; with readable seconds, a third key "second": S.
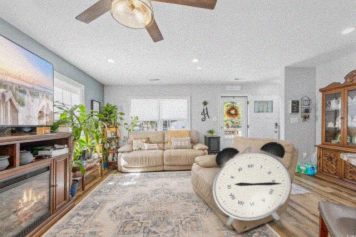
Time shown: {"hour": 9, "minute": 16}
